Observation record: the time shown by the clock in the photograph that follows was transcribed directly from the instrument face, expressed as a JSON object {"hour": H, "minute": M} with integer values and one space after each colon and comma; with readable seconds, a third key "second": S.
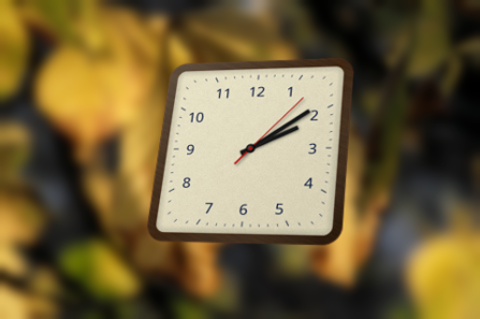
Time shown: {"hour": 2, "minute": 9, "second": 7}
